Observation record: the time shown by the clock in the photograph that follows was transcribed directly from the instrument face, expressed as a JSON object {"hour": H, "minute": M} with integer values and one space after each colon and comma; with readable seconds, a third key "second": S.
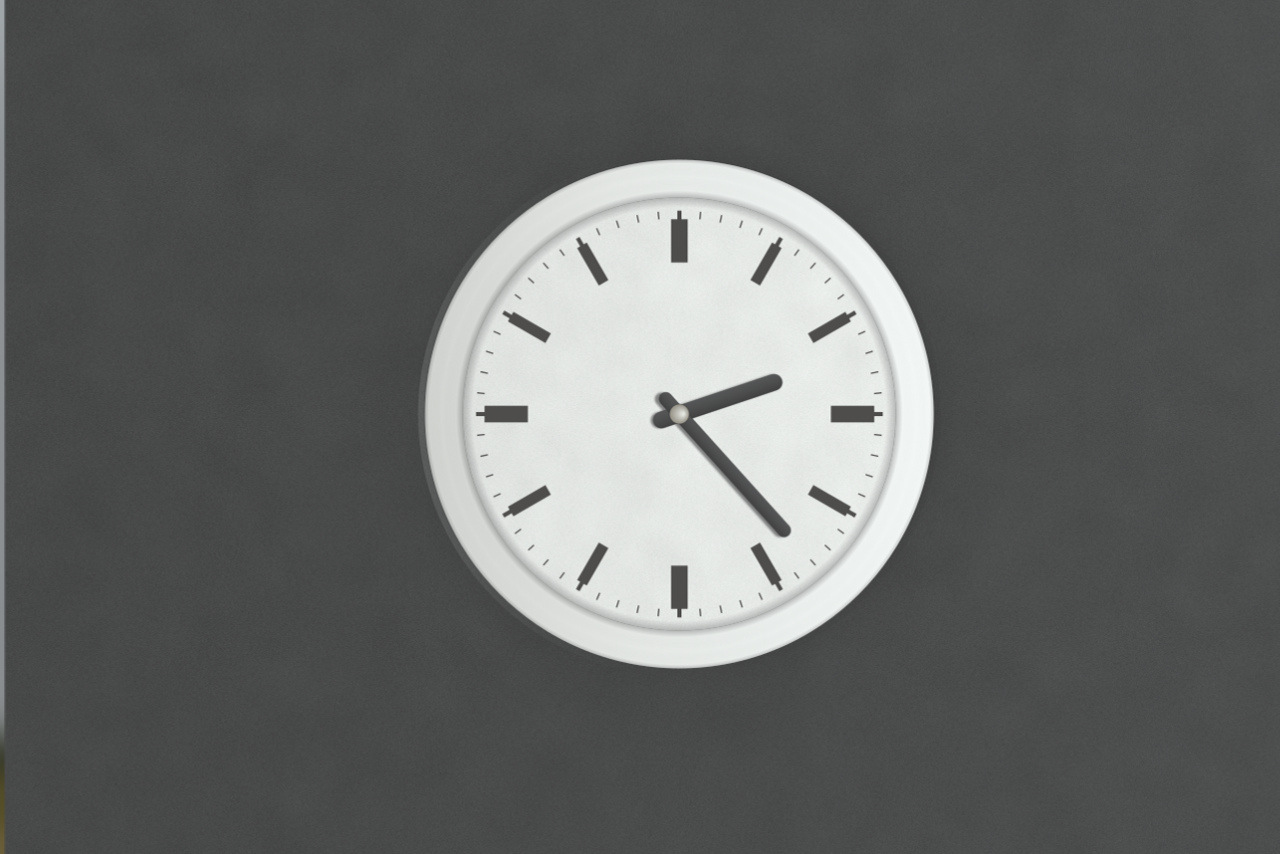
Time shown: {"hour": 2, "minute": 23}
